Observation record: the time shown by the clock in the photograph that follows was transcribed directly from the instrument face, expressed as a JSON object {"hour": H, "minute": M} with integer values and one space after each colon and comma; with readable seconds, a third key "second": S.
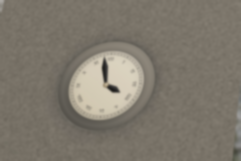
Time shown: {"hour": 3, "minute": 58}
